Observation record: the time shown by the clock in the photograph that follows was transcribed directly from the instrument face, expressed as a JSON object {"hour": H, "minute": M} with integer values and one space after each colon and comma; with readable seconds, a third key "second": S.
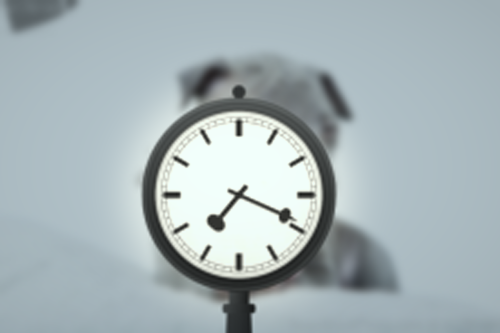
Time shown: {"hour": 7, "minute": 19}
